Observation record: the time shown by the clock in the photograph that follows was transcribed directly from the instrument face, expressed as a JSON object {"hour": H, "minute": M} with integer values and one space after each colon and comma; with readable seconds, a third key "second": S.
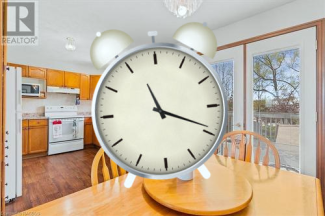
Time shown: {"hour": 11, "minute": 19}
